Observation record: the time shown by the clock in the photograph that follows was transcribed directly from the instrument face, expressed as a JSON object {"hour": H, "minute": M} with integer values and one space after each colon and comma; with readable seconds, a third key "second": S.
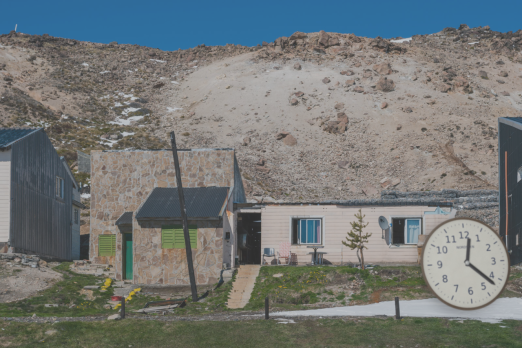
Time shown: {"hour": 12, "minute": 22}
